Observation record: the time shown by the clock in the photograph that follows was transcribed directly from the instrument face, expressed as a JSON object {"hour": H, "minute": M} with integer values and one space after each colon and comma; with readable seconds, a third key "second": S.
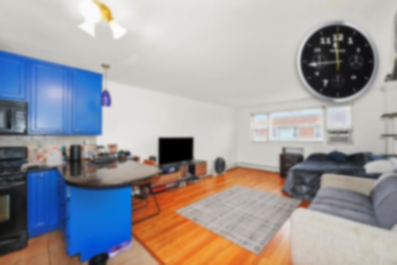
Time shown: {"hour": 11, "minute": 44}
